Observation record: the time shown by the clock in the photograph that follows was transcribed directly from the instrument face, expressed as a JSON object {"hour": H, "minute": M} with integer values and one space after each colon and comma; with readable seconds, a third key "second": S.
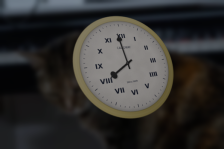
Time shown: {"hour": 7, "minute": 59}
